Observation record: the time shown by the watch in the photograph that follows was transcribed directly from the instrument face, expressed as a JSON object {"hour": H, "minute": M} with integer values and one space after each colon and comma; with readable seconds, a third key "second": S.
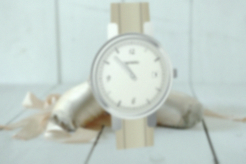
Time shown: {"hour": 10, "minute": 53}
